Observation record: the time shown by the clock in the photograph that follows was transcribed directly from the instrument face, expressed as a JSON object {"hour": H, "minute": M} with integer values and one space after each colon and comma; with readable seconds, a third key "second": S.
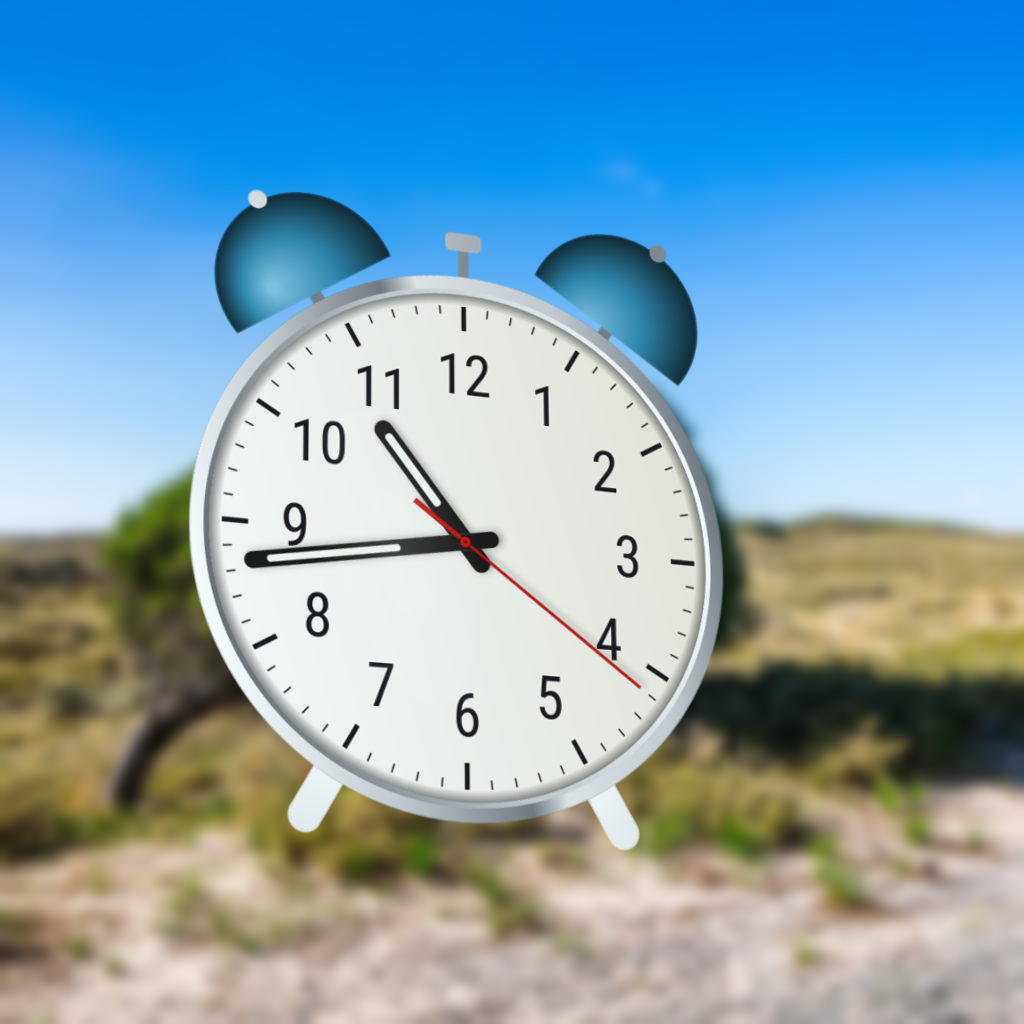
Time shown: {"hour": 10, "minute": 43, "second": 21}
